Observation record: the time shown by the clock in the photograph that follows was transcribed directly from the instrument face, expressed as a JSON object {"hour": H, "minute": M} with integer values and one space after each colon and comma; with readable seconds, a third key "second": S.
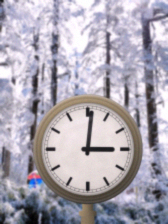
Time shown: {"hour": 3, "minute": 1}
